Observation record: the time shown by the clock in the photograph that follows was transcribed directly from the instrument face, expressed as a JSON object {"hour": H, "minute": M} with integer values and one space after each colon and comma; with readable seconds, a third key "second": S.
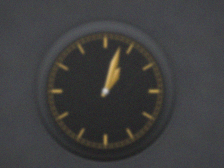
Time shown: {"hour": 1, "minute": 3}
